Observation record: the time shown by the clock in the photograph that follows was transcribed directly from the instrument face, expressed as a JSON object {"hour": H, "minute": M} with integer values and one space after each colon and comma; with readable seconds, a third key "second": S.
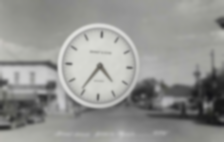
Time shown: {"hour": 4, "minute": 36}
